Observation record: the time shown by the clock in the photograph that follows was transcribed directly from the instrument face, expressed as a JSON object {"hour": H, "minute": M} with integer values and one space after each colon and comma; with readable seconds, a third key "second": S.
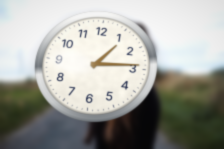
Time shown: {"hour": 1, "minute": 14}
